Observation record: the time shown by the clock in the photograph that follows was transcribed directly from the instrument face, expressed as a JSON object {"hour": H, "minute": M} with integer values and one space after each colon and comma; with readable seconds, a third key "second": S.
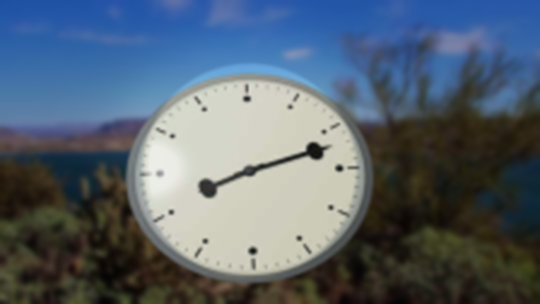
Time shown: {"hour": 8, "minute": 12}
